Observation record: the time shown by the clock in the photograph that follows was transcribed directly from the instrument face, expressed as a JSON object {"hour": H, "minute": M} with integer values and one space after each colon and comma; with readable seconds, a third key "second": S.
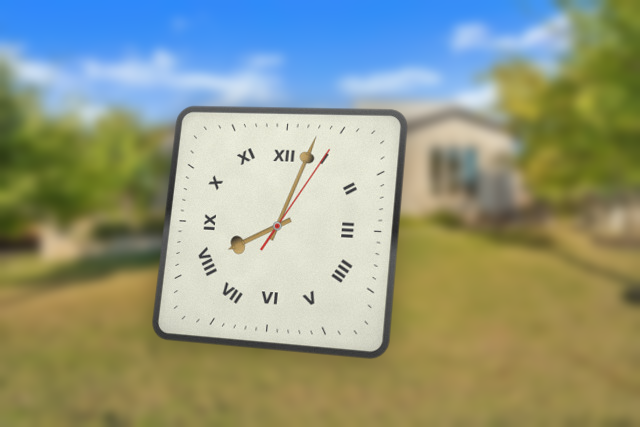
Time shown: {"hour": 8, "minute": 3, "second": 5}
